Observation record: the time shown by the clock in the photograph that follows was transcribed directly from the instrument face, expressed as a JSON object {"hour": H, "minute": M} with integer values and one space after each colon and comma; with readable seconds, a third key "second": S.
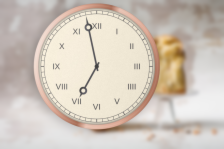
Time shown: {"hour": 6, "minute": 58}
